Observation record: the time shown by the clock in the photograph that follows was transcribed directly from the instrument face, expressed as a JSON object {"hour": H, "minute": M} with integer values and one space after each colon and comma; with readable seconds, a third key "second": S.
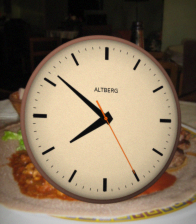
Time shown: {"hour": 7, "minute": 51, "second": 25}
